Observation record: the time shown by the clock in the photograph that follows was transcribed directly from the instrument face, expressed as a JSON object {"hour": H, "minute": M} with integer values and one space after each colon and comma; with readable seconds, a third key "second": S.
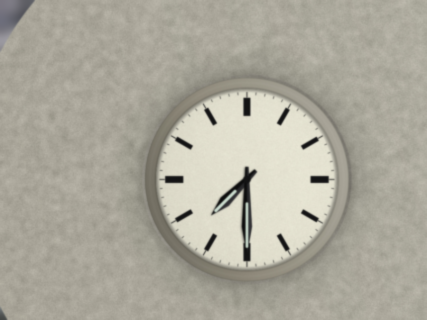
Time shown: {"hour": 7, "minute": 30}
